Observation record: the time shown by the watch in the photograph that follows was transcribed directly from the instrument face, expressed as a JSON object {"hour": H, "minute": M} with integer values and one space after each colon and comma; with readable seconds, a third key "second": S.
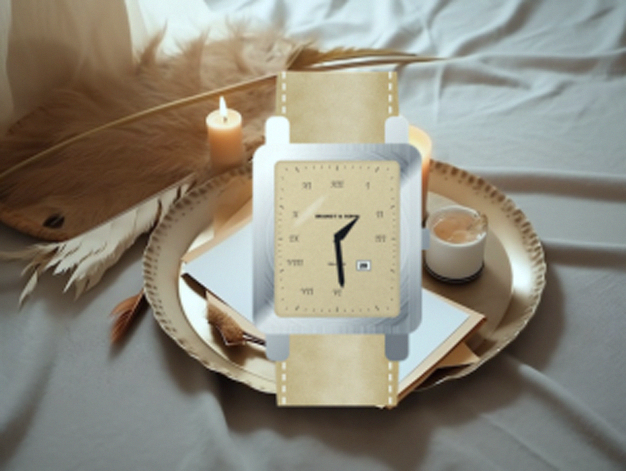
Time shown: {"hour": 1, "minute": 29}
